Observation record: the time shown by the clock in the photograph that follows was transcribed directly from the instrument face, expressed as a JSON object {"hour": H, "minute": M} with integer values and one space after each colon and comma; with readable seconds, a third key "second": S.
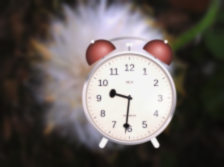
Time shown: {"hour": 9, "minute": 31}
